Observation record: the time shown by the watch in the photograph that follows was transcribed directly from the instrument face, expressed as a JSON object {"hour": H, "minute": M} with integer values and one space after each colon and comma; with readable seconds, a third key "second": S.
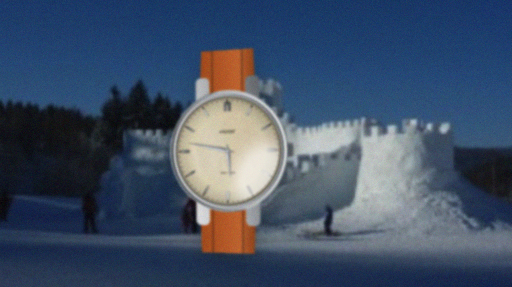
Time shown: {"hour": 5, "minute": 47}
